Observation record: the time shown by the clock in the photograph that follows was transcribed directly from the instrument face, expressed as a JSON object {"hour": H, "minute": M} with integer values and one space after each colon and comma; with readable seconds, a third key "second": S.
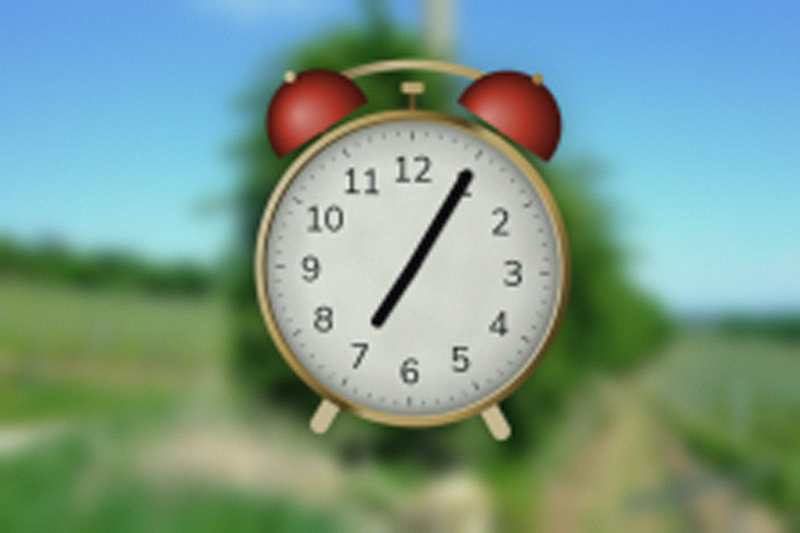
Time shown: {"hour": 7, "minute": 5}
